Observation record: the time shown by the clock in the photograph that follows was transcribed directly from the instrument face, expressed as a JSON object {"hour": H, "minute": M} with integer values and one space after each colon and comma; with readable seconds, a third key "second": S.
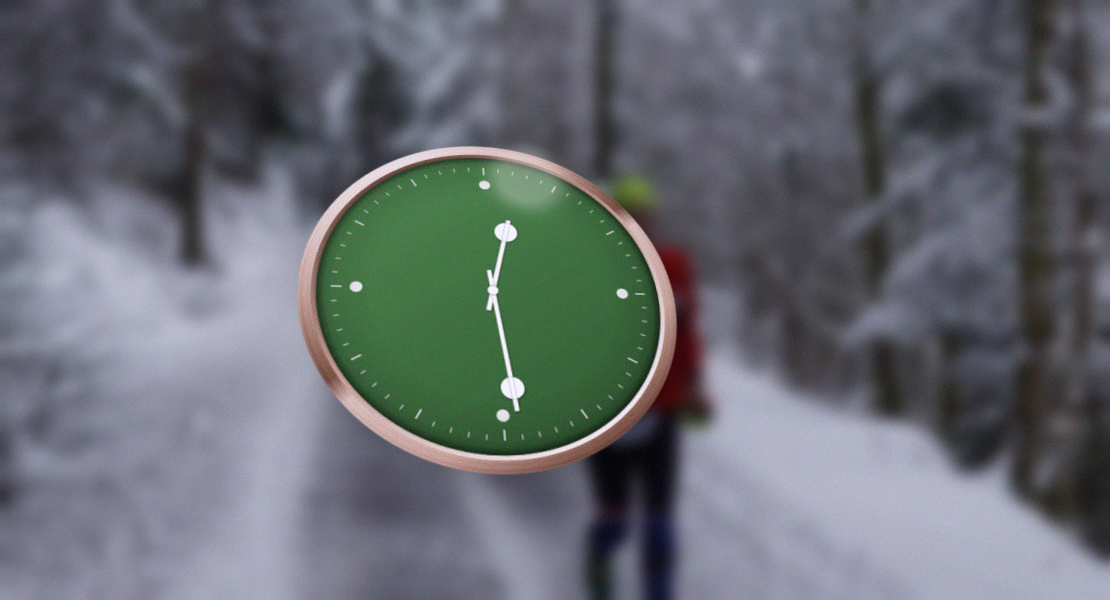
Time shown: {"hour": 12, "minute": 29}
